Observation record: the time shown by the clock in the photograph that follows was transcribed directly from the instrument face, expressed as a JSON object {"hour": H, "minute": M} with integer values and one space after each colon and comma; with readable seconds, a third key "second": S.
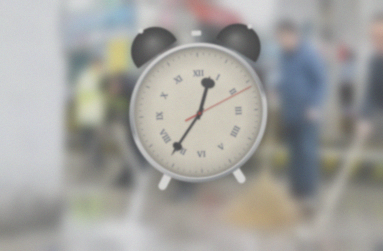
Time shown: {"hour": 12, "minute": 36, "second": 11}
